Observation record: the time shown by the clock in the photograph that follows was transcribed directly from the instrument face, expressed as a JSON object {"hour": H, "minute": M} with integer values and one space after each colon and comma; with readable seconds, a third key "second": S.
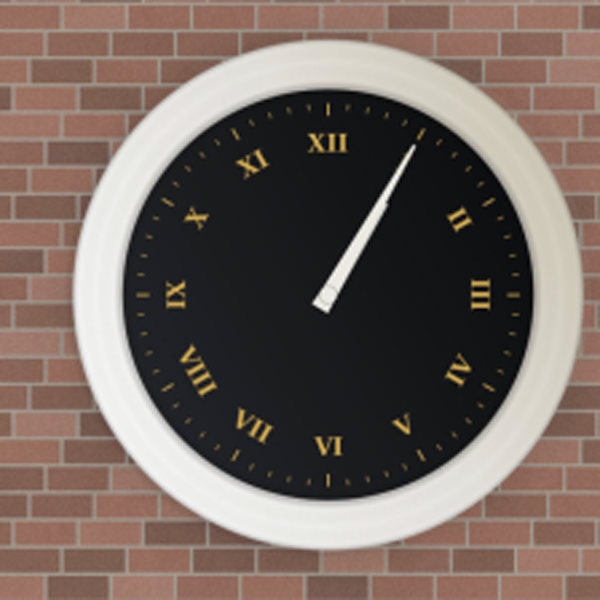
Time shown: {"hour": 1, "minute": 5}
